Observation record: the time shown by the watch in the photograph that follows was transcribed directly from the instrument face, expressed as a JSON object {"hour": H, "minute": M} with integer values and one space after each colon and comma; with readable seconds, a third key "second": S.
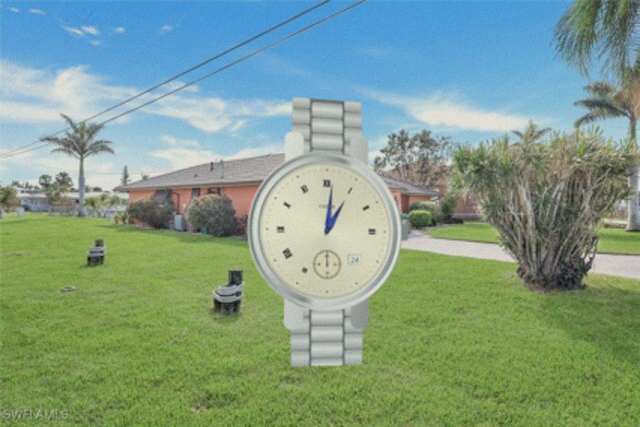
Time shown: {"hour": 1, "minute": 1}
